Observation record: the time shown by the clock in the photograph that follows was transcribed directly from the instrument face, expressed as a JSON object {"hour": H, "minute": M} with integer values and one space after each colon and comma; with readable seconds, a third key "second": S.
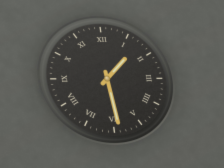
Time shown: {"hour": 1, "minute": 29}
